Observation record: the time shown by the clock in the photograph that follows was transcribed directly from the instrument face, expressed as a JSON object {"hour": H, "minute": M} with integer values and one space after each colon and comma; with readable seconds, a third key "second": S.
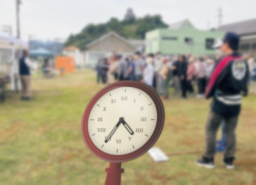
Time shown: {"hour": 4, "minute": 35}
